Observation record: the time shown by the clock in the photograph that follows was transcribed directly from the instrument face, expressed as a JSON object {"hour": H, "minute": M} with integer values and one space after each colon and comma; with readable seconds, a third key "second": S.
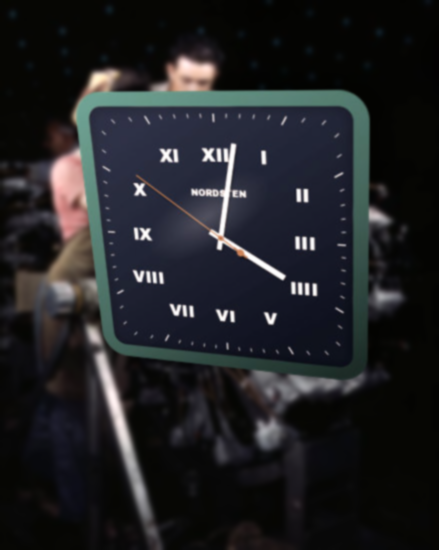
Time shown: {"hour": 4, "minute": 1, "second": 51}
